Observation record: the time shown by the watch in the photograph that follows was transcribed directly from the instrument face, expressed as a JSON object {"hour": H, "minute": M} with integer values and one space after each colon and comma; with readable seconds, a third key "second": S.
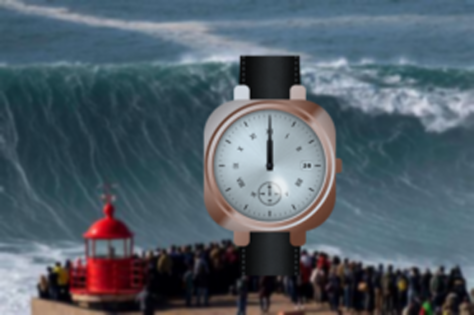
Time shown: {"hour": 12, "minute": 0}
